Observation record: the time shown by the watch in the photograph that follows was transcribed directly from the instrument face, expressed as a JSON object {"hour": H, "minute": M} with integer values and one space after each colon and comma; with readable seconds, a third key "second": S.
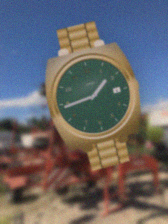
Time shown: {"hour": 1, "minute": 44}
